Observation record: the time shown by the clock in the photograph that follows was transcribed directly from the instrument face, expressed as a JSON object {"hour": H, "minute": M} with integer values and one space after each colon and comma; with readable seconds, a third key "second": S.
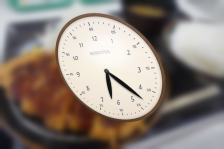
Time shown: {"hour": 6, "minute": 23}
